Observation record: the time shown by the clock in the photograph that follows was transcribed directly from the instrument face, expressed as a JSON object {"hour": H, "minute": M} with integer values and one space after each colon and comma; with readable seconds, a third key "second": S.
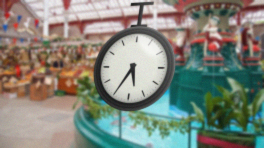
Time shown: {"hour": 5, "minute": 35}
